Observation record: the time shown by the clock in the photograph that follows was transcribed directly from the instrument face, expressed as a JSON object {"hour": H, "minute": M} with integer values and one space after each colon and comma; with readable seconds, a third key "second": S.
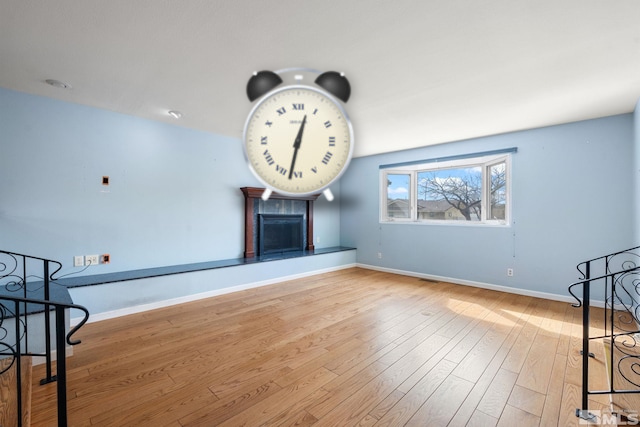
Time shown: {"hour": 12, "minute": 32}
